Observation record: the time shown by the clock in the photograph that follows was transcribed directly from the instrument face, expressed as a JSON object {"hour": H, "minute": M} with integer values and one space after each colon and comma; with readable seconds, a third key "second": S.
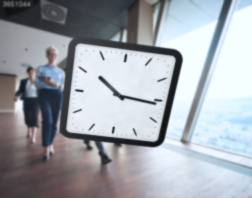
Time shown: {"hour": 10, "minute": 16}
